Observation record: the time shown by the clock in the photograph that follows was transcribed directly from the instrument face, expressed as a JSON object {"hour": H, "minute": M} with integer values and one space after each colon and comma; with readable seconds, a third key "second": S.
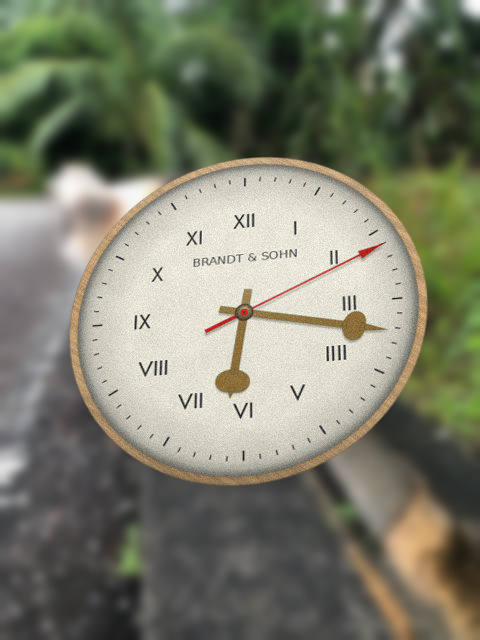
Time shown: {"hour": 6, "minute": 17, "second": 11}
